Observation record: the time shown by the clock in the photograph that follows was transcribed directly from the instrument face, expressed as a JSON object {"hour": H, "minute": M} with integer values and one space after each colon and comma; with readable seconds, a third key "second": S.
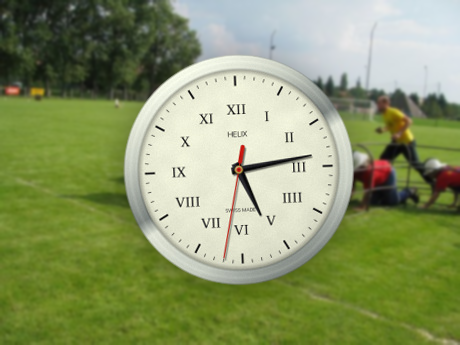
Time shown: {"hour": 5, "minute": 13, "second": 32}
